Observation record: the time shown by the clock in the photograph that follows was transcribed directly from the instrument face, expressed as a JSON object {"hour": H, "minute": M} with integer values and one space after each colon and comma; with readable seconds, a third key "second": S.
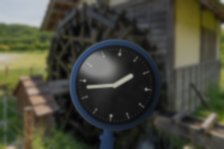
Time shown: {"hour": 1, "minute": 43}
